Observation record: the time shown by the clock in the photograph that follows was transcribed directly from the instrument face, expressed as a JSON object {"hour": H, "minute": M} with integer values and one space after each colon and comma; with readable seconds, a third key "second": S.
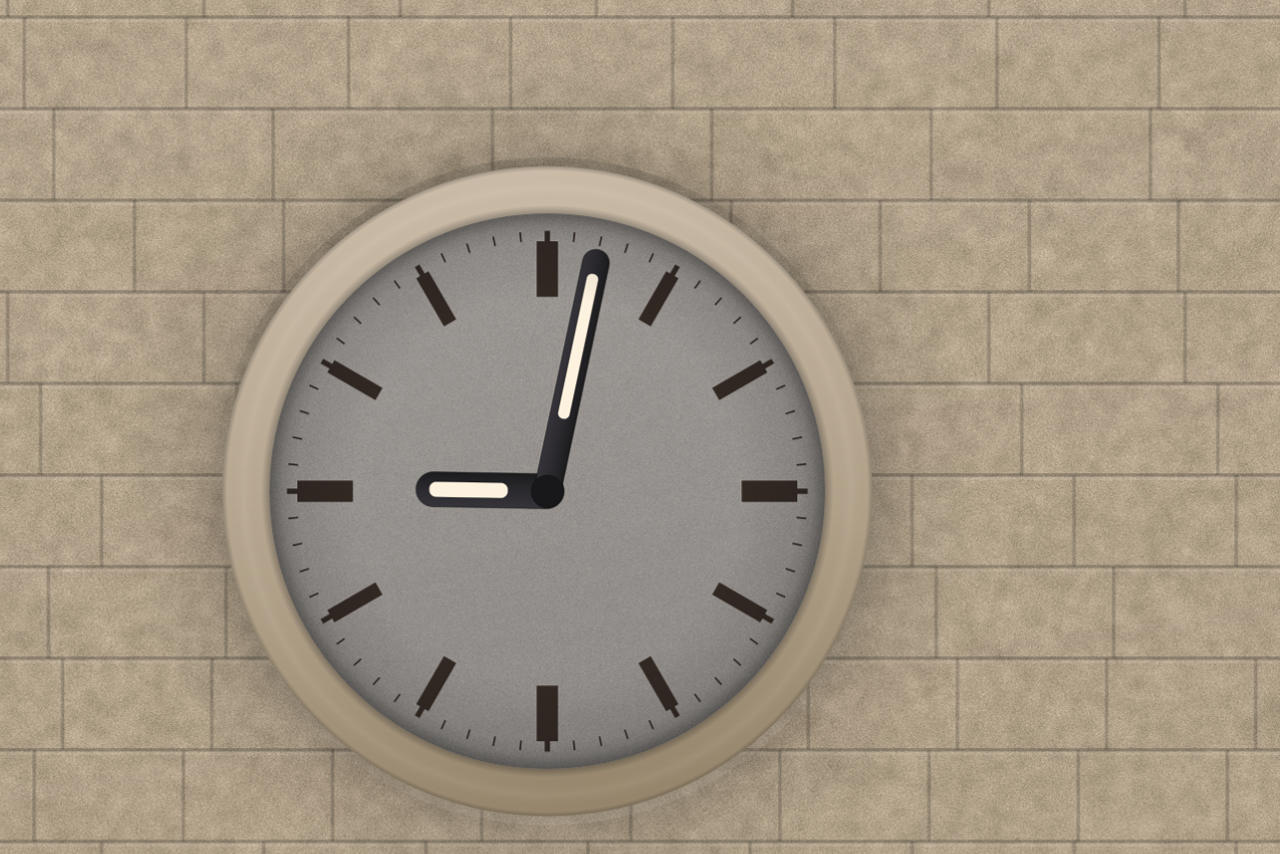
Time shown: {"hour": 9, "minute": 2}
